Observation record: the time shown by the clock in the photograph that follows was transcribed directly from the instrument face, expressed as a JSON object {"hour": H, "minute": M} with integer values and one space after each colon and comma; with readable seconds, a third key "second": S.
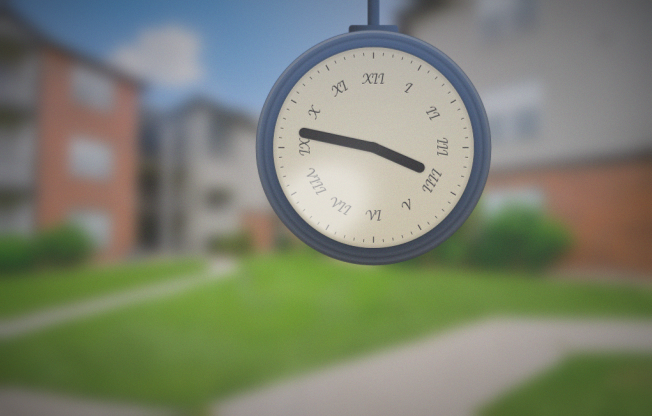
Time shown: {"hour": 3, "minute": 47}
